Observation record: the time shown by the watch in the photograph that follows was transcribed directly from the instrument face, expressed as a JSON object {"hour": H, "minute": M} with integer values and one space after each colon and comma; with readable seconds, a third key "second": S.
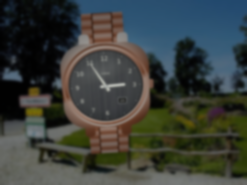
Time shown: {"hour": 2, "minute": 55}
